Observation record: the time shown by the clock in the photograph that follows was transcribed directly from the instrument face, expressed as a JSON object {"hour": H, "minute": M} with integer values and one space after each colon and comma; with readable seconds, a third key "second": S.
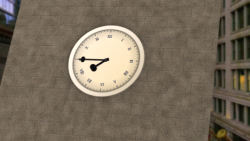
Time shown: {"hour": 7, "minute": 45}
